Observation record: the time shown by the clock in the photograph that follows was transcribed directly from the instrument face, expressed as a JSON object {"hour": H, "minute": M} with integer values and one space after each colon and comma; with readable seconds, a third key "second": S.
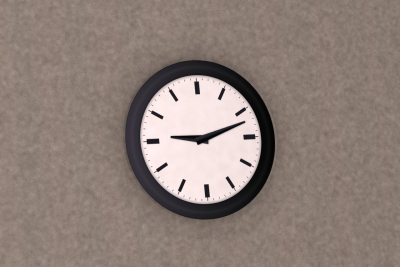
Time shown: {"hour": 9, "minute": 12}
